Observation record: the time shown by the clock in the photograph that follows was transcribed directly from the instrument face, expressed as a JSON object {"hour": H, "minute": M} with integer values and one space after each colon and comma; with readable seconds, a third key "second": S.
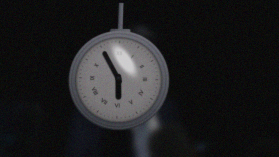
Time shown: {"hour": 5, "minute": 55}
